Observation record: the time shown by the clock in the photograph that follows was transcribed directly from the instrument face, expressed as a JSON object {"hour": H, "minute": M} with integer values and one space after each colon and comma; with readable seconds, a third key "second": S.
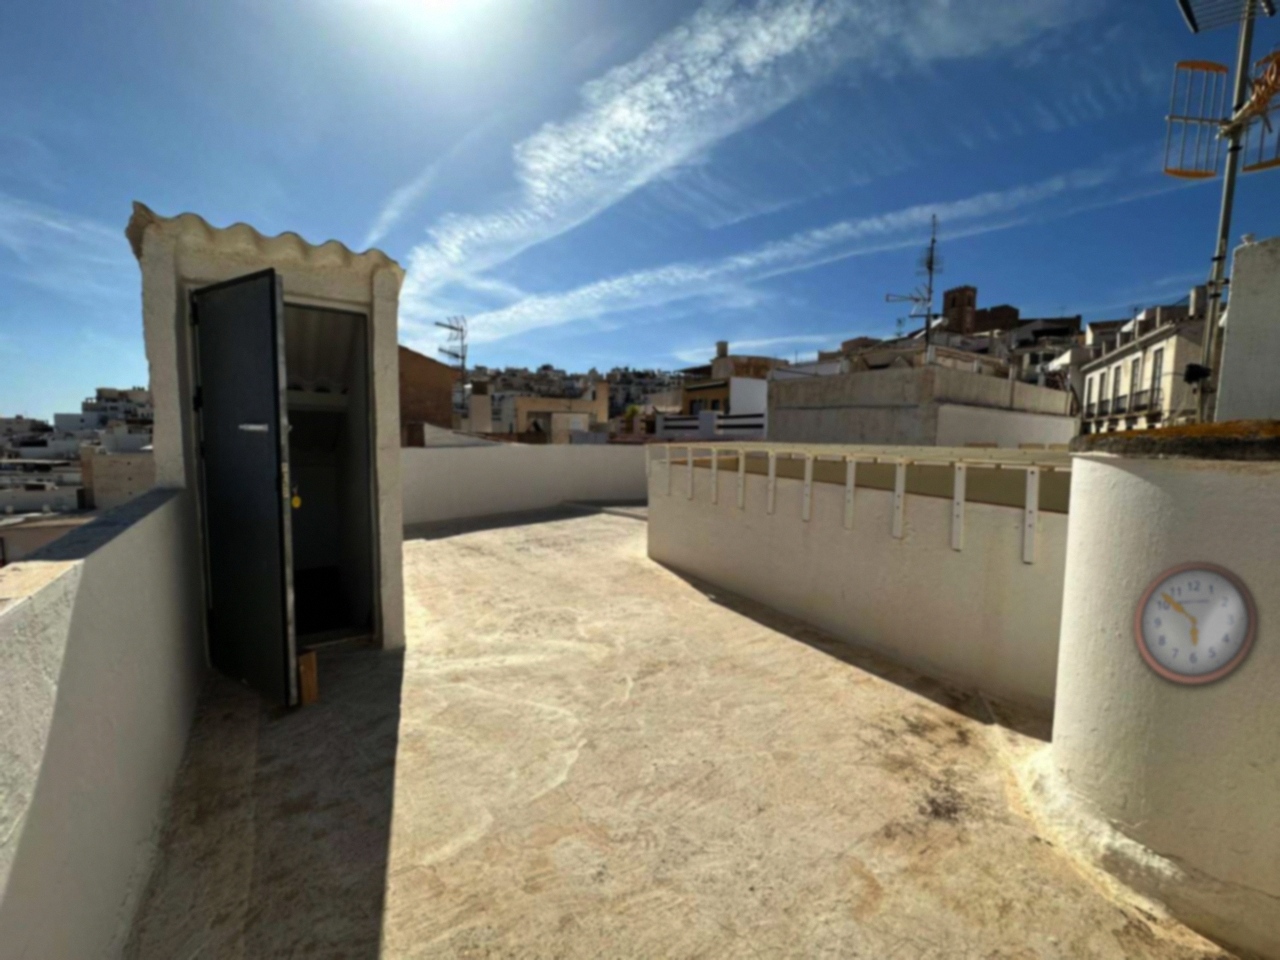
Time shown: {"hour": 5, "minute": 52}
